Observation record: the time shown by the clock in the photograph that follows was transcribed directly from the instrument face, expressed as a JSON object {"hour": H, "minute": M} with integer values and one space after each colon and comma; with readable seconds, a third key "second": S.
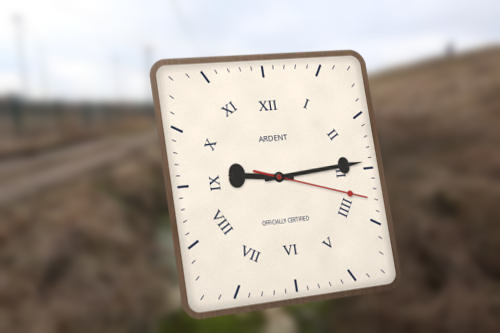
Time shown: {"hour": 9, "minute": 14, "second": 18}
